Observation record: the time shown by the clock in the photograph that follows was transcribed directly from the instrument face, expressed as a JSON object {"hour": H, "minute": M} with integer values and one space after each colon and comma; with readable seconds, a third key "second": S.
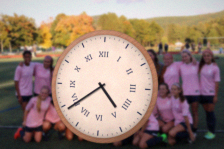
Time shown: {"hour": 4, "minute": 39}
